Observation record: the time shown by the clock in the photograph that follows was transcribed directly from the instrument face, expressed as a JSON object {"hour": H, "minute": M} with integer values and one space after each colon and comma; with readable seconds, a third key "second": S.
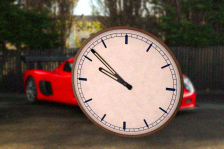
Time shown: {"hour": 9, "minute": 52}
